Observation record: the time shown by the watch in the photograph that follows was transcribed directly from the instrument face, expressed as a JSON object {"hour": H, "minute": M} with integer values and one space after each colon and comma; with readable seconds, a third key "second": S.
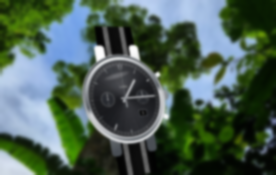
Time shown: {"hour": 1, "minute": 15}
